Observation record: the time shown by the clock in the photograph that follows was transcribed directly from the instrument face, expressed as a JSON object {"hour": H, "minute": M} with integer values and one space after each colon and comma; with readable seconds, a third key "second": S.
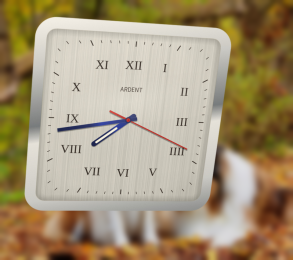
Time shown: {"hour": 7, "minute": 43, "second": 19}
